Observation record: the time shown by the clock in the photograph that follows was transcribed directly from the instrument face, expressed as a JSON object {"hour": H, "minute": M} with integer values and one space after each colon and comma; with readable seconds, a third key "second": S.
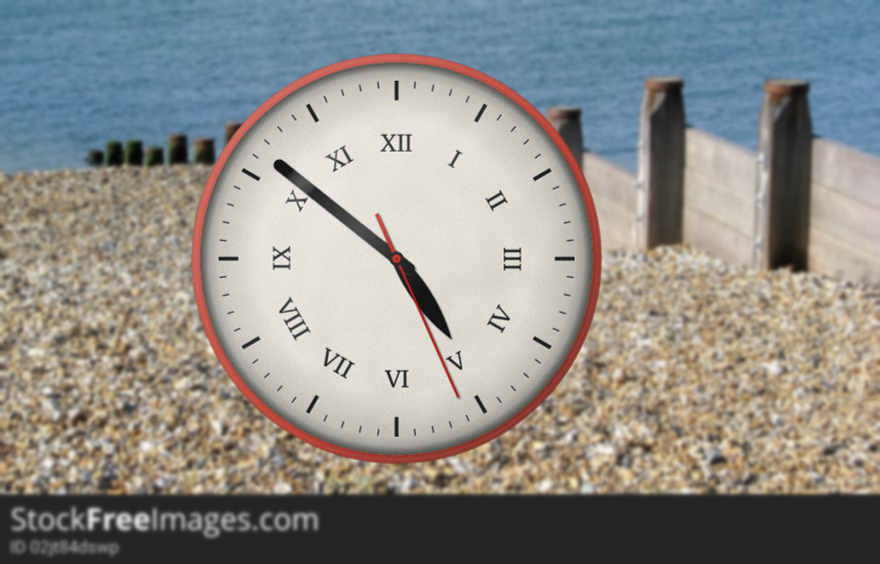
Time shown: {"hour": 4, "minute": 51, "second": 26}
